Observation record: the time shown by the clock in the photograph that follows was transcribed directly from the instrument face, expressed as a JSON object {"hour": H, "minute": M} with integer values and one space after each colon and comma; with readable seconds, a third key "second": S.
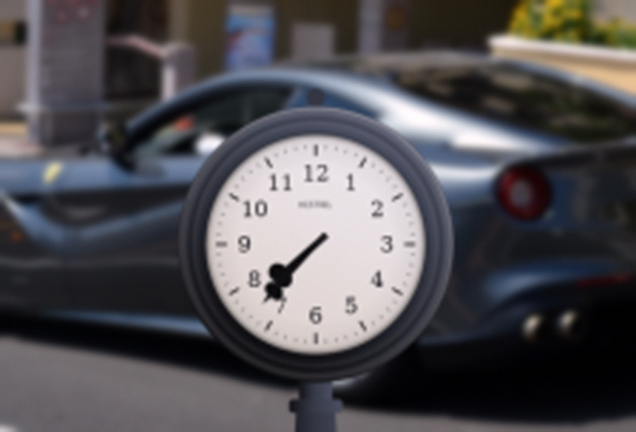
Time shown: {"hour": 7, "minute": 37}
